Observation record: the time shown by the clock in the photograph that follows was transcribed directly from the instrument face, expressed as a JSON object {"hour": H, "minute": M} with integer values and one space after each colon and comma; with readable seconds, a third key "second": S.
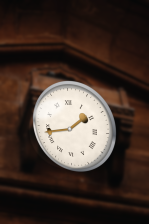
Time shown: {"hour": 1, "minute": 43}
